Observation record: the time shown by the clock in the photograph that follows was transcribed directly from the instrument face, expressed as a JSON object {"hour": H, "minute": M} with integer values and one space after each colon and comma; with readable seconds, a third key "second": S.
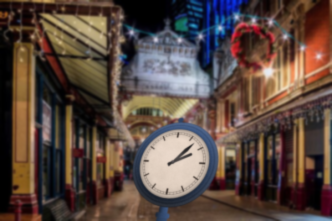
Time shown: {"hour": 2, "minute": 7}
